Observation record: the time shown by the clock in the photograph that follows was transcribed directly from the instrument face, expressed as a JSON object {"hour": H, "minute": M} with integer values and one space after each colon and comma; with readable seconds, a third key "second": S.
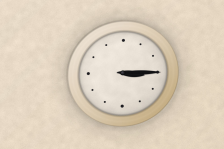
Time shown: {"hour": 3, "minute": 15}
